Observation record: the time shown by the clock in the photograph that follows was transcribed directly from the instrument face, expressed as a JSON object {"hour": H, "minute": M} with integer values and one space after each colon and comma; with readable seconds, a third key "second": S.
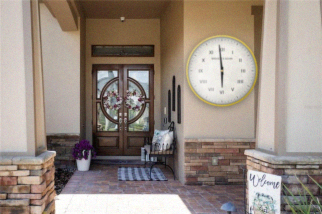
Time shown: {"hour": 5, "minute": 59}
